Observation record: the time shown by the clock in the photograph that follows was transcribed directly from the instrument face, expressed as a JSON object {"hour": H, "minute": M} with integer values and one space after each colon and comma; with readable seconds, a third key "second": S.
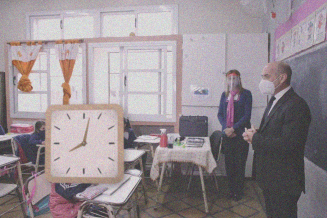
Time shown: {"hour": 8, "minute": 2}
